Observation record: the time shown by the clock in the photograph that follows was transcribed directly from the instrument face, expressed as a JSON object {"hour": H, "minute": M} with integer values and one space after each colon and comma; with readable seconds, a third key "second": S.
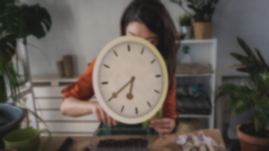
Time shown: {"hour": 6, "minute": 40}
